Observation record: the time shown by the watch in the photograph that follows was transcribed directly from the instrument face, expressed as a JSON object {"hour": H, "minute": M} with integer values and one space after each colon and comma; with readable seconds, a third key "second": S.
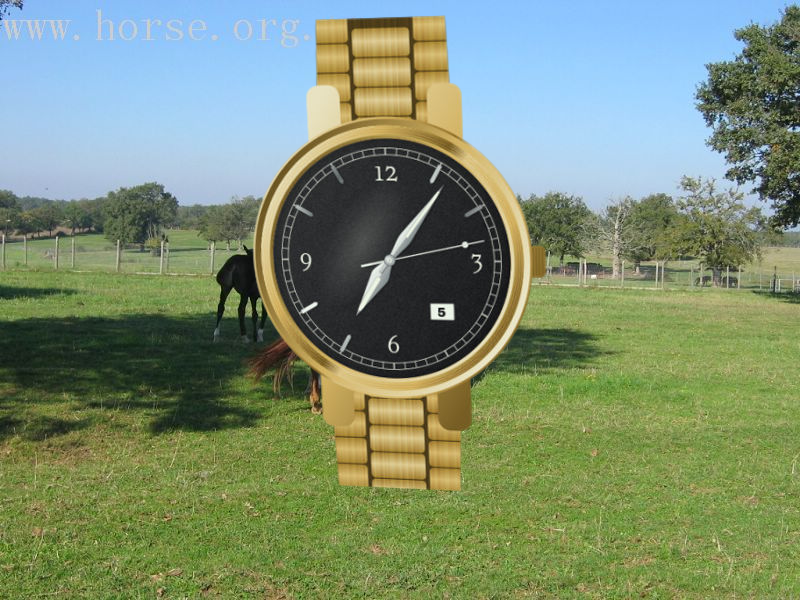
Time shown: {"hour": 7, "minute": 6, "second": 13}
